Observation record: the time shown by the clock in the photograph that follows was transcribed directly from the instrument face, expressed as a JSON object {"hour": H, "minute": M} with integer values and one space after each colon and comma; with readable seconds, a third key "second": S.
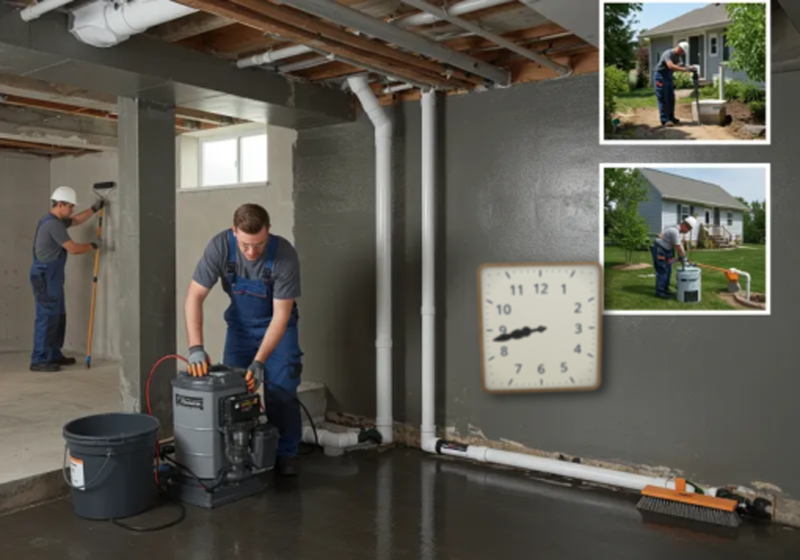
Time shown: {"hour": 8, "minute": 43}
